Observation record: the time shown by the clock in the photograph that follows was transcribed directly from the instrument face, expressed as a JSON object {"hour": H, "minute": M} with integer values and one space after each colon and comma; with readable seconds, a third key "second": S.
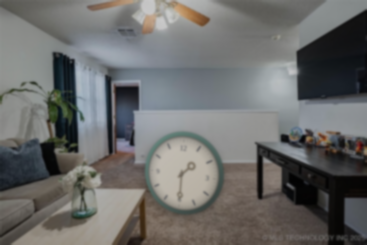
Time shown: {"hour": 1, "minute": 30}
